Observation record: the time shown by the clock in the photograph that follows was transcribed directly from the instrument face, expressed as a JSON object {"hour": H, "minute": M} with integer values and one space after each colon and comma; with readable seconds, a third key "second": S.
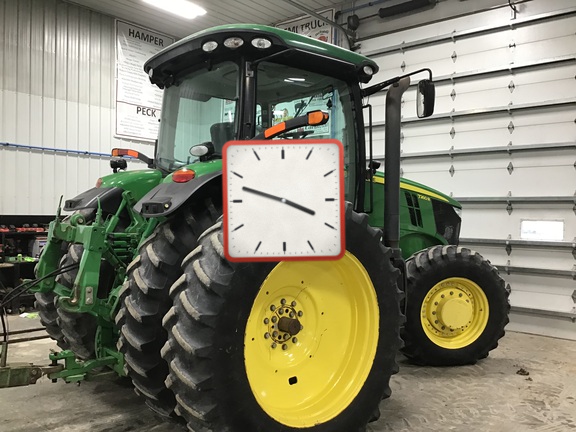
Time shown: {"hour": 3, "minute": 48}
